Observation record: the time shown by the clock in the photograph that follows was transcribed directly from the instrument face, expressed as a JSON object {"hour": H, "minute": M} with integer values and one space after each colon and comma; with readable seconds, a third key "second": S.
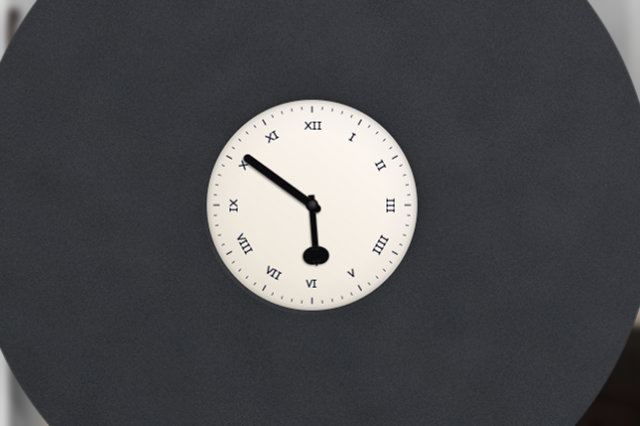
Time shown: {"hour": 5, "minute": 51}
